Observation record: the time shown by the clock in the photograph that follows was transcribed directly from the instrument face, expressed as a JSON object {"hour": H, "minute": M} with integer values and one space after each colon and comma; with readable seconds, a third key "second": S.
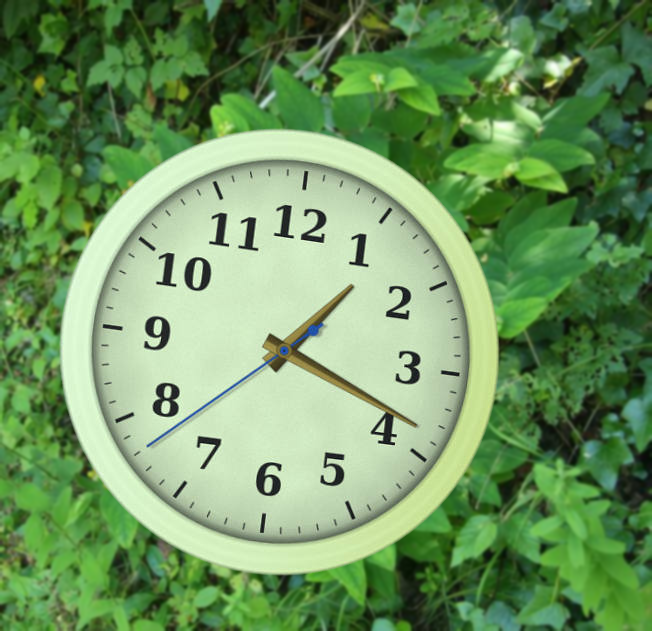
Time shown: {"hour": 1, "minute": 18, "second": 38}
